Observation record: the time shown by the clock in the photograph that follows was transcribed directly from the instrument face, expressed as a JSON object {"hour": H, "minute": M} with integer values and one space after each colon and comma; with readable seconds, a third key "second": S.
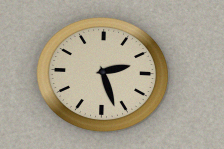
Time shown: {"hour": 2, "minute": 27}
